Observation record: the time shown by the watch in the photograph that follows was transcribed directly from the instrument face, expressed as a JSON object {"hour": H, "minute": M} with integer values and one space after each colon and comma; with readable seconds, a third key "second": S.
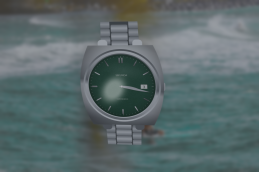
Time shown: {"hour": 3, "minute": 17}
